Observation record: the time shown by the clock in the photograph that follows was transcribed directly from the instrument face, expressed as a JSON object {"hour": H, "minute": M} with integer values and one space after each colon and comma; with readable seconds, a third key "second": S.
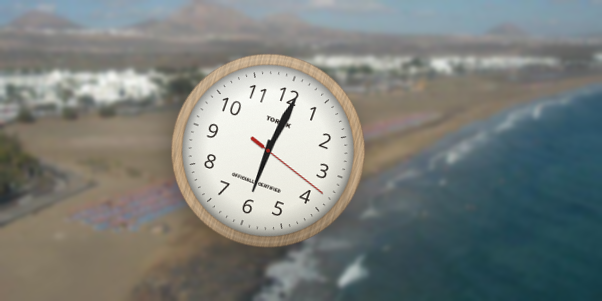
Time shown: {"hour": 6, "minute": 1, "second": 18}
